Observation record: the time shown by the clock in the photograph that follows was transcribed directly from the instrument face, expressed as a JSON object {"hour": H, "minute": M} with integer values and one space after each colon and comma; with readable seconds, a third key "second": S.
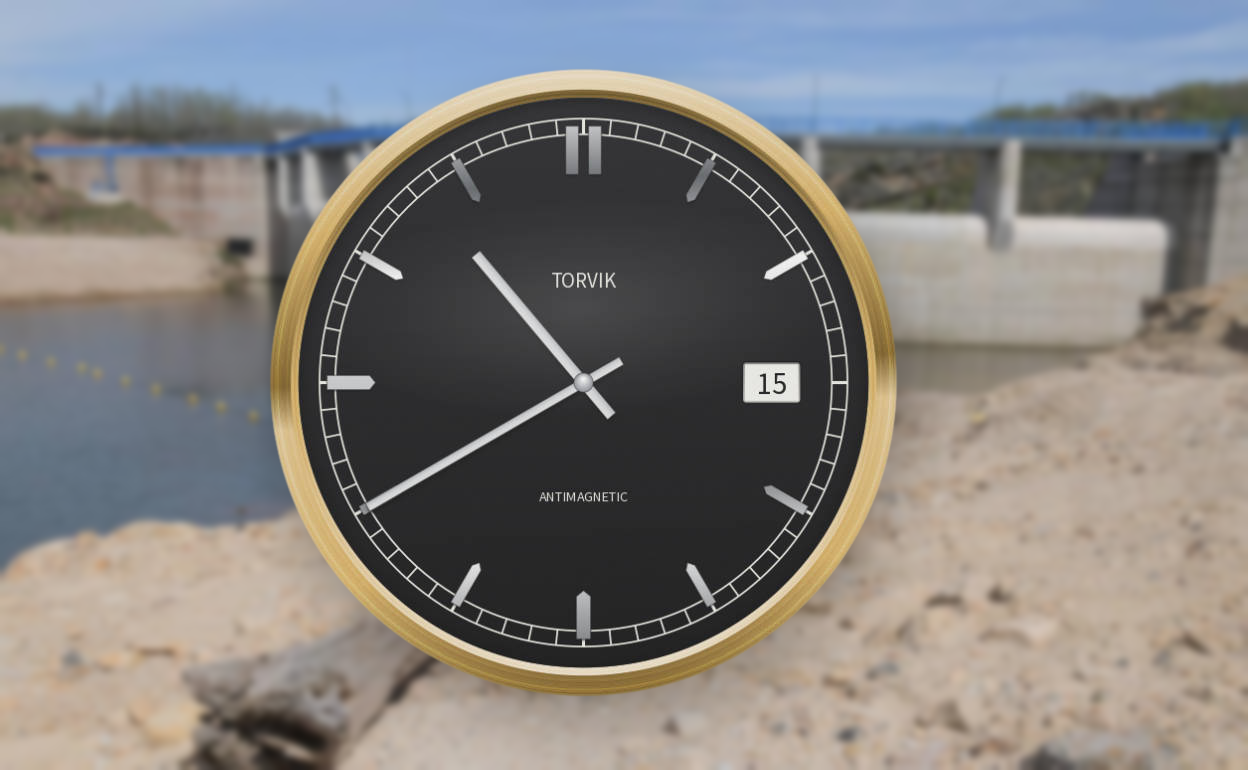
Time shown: {"hour": 10, "minute": 40}
